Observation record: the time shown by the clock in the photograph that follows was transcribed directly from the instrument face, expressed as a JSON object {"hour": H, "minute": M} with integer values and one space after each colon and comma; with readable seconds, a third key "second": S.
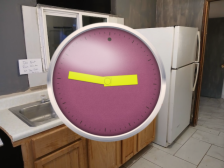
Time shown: {"hour": 2, "minute": 46}
